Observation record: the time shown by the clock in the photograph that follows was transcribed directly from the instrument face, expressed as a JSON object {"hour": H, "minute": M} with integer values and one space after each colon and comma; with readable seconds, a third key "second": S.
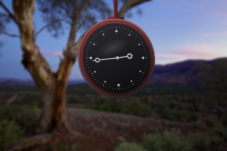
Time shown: {"hour": 2, "minute": 44}
